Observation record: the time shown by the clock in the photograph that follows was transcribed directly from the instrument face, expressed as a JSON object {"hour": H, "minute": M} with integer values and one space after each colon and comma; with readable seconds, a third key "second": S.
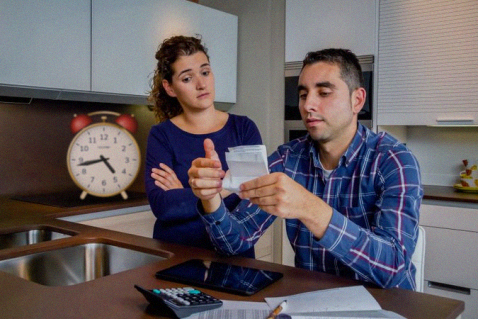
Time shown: {"hour": 4, "minute": 43}
